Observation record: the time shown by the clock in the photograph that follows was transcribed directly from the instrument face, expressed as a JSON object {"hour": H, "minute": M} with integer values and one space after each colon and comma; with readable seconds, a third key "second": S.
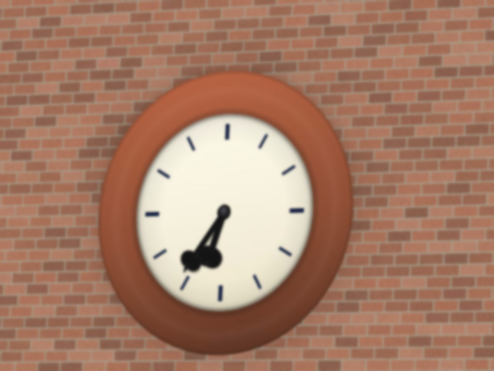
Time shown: {"hour": 6, "minute": 36}
